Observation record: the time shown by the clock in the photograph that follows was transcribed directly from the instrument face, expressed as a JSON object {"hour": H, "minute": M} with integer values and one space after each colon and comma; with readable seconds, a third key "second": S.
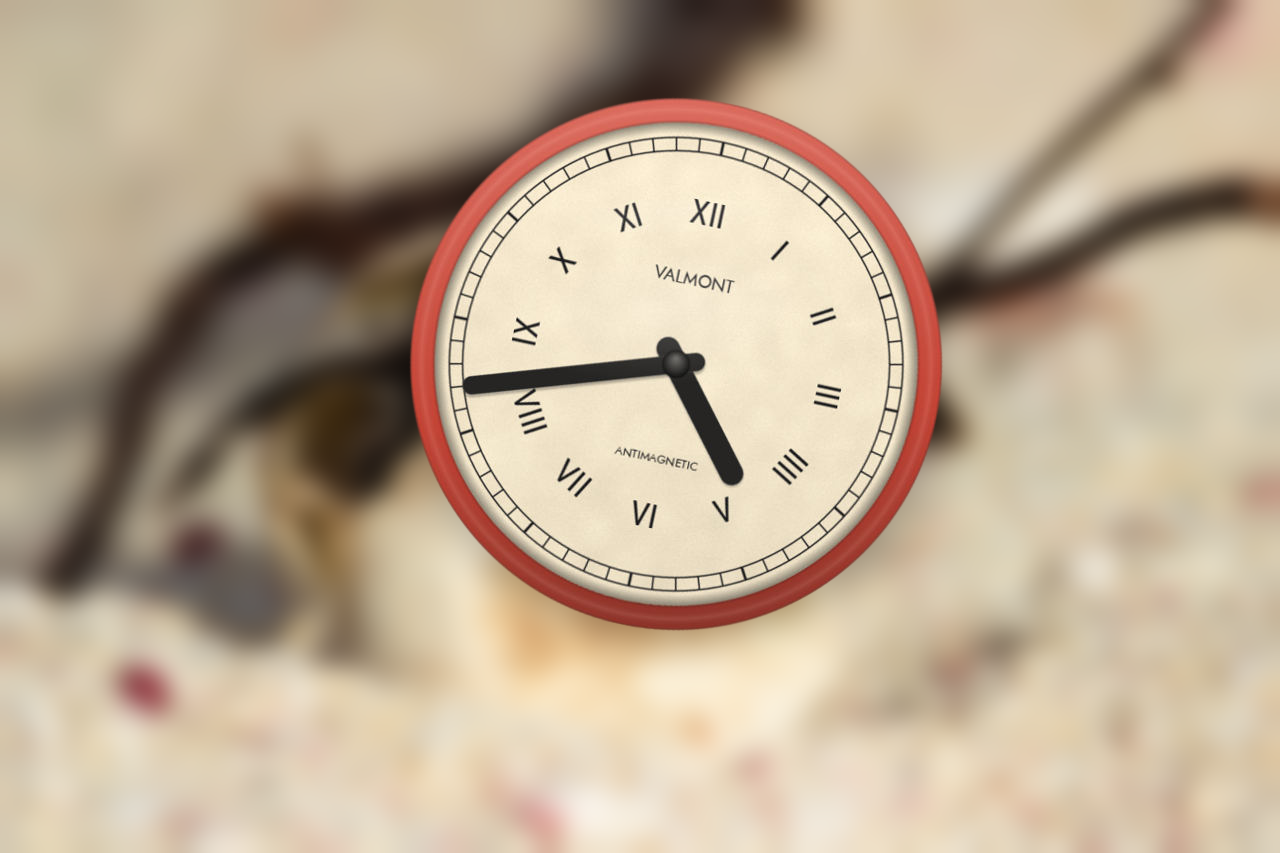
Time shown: {"hour": 4, "minute": 42}
